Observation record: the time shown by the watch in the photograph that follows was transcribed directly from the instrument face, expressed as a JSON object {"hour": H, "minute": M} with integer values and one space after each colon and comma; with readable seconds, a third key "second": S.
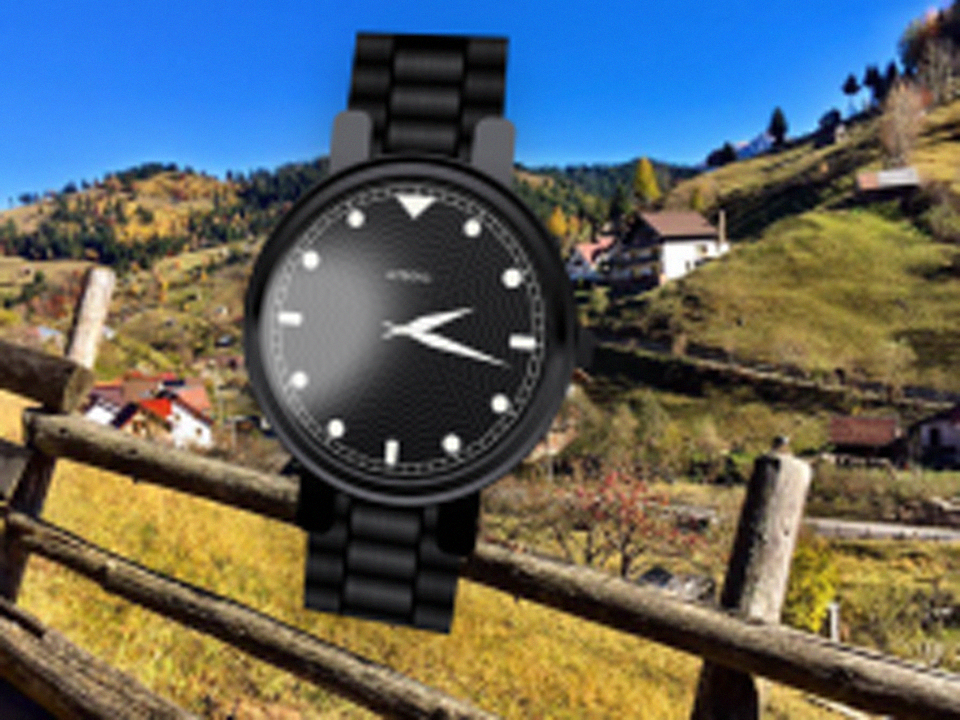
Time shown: {"hour": 2, "minute": 17}
